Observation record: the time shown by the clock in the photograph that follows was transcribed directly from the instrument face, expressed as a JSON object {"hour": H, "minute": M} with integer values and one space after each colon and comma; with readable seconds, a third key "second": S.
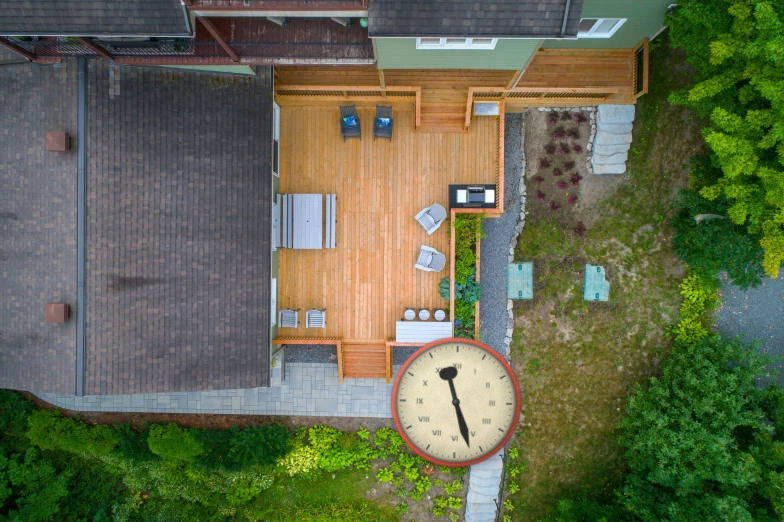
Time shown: {"hour": 11, "minute": 27}
